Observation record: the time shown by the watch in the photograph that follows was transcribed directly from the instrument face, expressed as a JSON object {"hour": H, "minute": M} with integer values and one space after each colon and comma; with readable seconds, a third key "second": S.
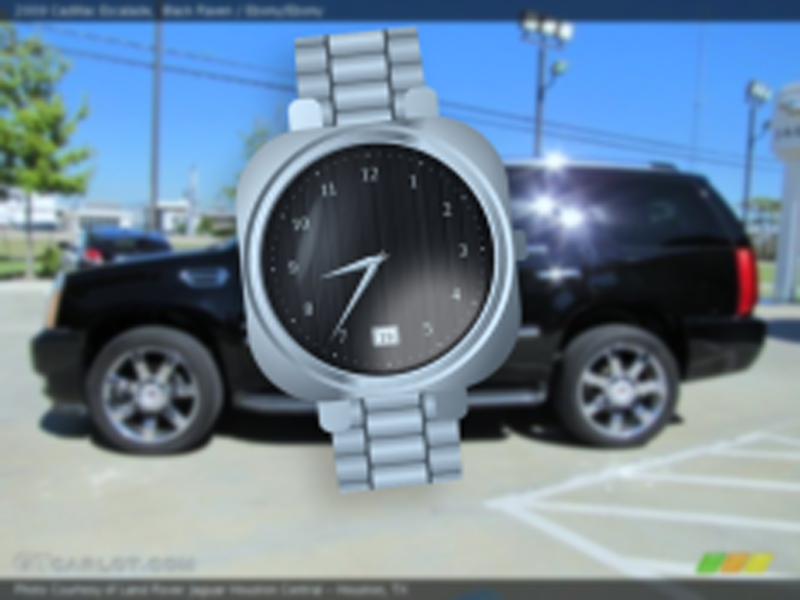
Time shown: {"hour": 8, "minute": 36}
